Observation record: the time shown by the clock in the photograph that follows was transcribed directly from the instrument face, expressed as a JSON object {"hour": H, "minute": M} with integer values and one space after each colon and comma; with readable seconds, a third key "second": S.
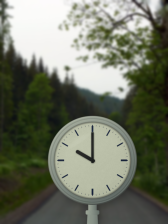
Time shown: {"hour": 10, "minute": 0}
